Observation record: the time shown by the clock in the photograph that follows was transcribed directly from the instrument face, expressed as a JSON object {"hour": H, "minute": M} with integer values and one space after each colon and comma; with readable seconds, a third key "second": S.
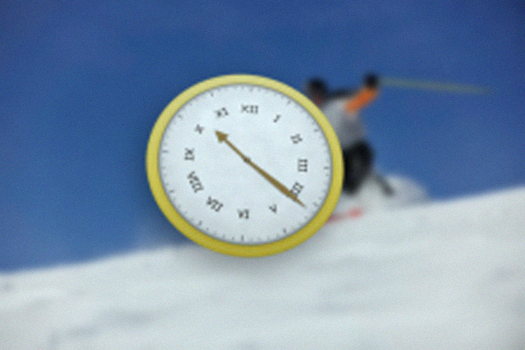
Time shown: {"hour": 10, "minute": 21}
